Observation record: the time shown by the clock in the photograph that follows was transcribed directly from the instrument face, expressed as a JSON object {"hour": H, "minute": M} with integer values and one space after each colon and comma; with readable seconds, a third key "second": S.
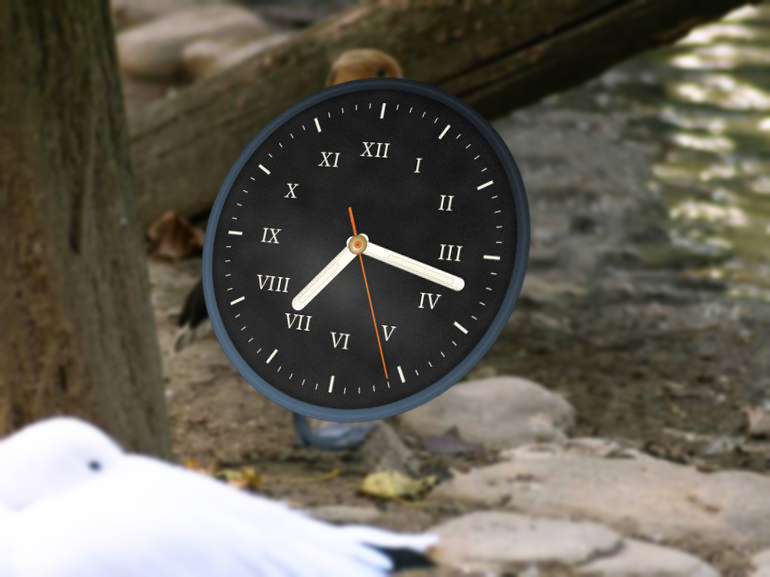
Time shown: {"hour": 7, "minute": 17, "second": 26}
